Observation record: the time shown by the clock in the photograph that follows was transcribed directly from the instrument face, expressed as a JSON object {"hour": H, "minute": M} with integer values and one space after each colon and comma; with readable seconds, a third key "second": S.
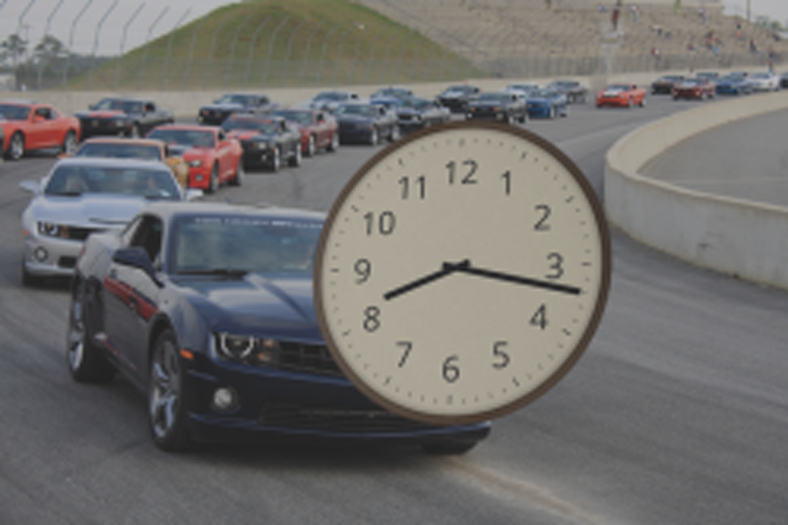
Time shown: {"hour": 8, "minute": 17}
